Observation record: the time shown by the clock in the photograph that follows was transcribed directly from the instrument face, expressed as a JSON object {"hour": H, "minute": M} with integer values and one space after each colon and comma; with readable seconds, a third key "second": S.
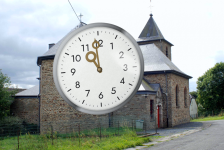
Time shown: {"hour": 10, "minute": 59}
